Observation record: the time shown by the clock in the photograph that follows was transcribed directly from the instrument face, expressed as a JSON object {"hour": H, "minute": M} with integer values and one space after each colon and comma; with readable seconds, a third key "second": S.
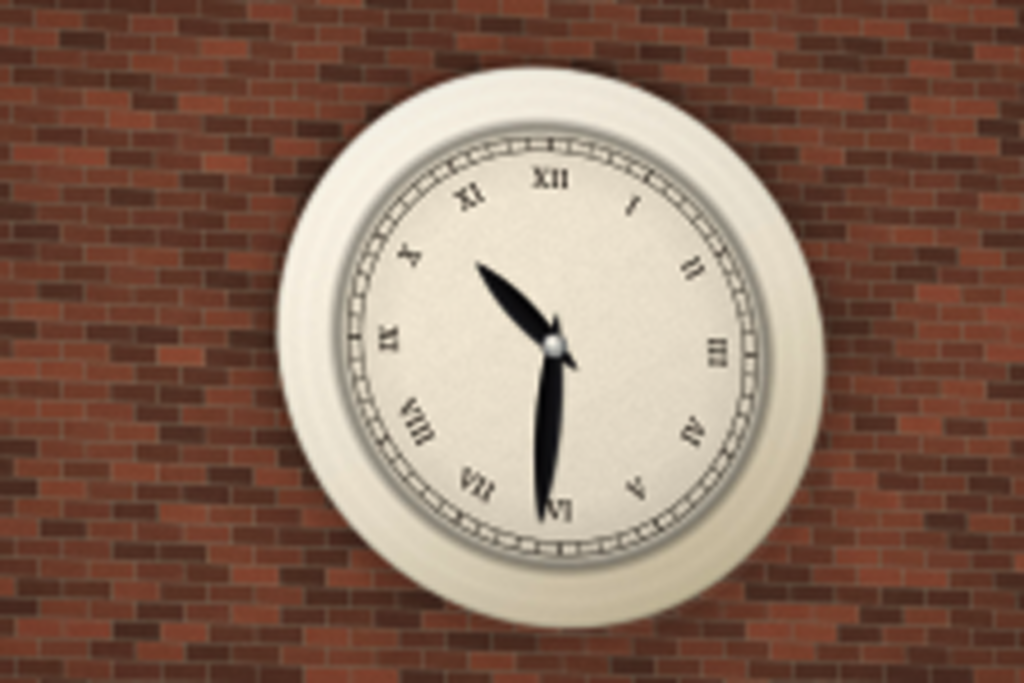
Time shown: {"hour": 10, "minute": 31}
